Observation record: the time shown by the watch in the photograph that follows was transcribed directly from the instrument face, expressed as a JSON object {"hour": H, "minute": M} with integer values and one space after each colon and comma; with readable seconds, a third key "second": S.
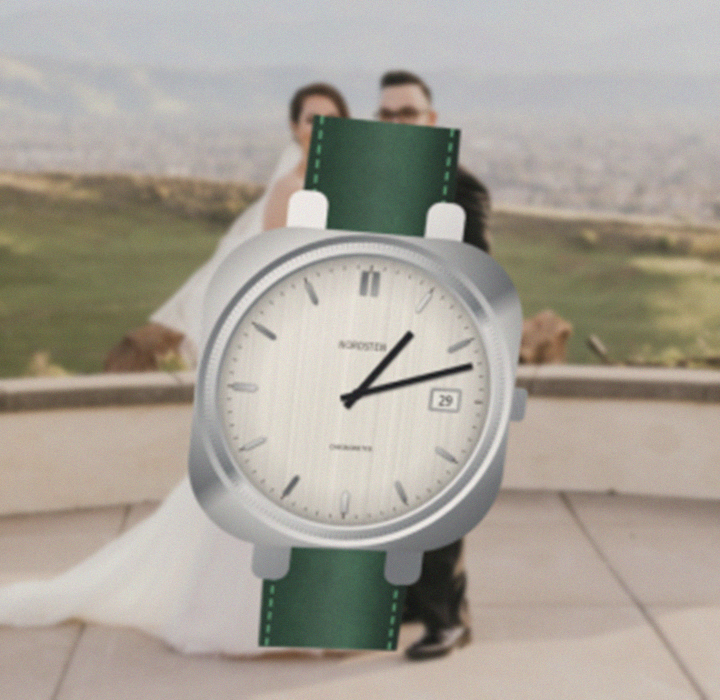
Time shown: {"hour": 1, "minute": 12}
